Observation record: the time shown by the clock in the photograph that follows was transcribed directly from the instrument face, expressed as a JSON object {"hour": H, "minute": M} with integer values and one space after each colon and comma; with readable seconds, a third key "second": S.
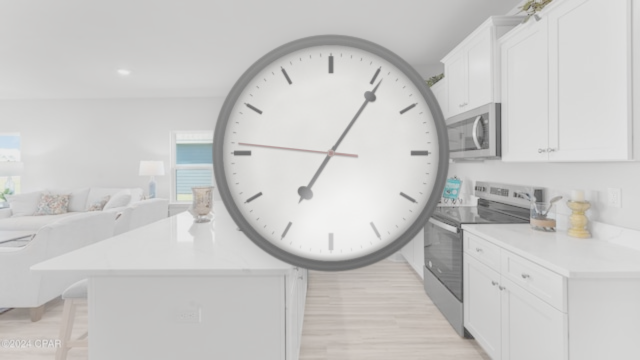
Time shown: {"hour": 7, "minute": 5, "second": 46}
